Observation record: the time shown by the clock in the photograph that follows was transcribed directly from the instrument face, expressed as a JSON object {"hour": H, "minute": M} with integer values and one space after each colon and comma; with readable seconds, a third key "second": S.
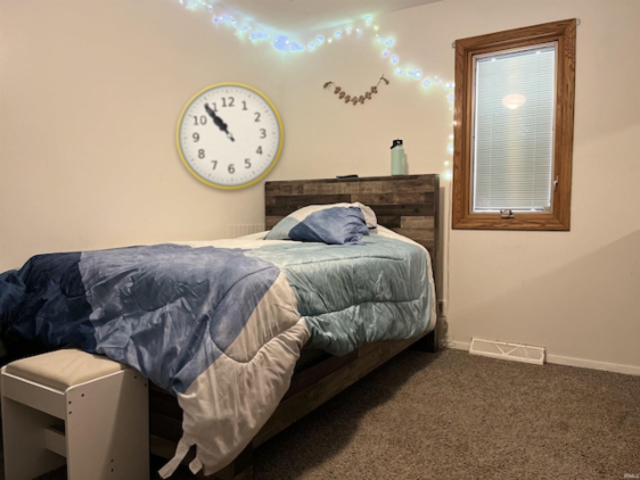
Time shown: {"hour": 10, "minute": 54}
